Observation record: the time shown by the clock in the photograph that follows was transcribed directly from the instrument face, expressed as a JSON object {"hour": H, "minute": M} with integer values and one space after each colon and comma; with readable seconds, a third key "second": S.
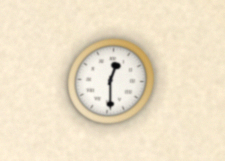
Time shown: {"hour": 12, "minute": 29}
